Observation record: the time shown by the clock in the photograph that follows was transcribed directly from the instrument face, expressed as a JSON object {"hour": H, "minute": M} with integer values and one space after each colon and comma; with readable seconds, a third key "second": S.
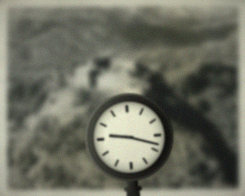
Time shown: {"hour": 9, "minute": 18}
